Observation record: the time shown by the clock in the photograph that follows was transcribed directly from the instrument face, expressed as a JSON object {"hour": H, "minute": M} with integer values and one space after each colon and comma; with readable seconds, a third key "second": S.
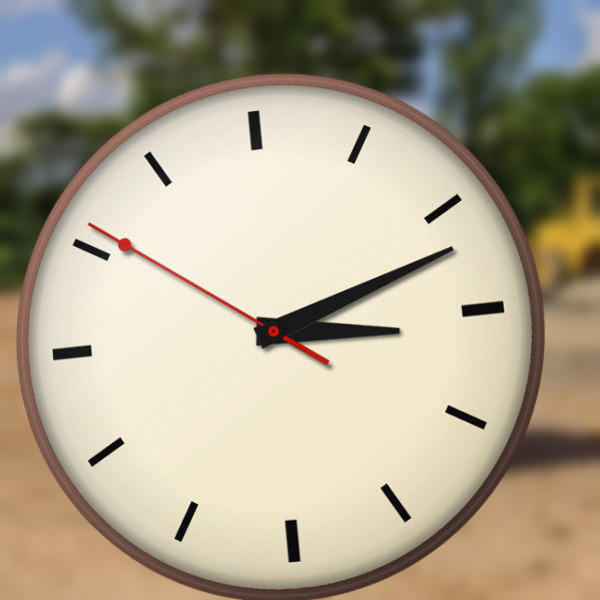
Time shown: {"hour": 3, "minute": 11, "second": 51}
